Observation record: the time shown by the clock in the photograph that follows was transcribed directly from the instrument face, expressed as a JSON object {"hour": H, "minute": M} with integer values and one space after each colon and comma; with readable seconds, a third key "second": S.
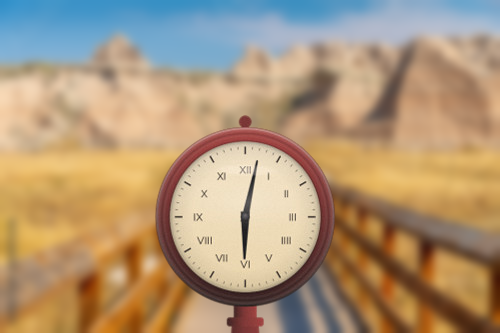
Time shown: {"hour": 6, "minute": 2}
